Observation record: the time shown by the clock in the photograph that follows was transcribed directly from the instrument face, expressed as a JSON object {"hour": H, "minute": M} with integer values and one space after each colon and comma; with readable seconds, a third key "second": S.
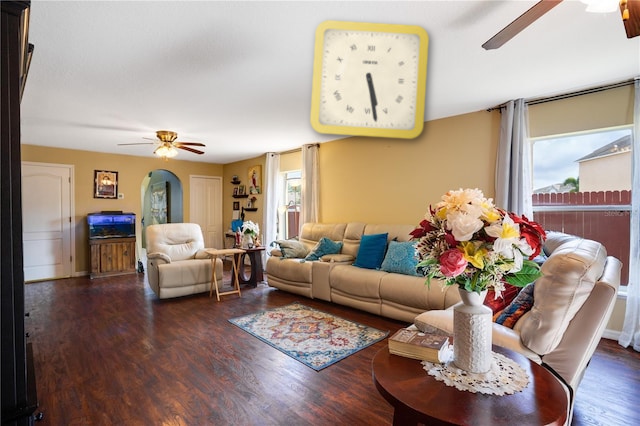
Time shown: {"hour": 5, "minute": 28}
